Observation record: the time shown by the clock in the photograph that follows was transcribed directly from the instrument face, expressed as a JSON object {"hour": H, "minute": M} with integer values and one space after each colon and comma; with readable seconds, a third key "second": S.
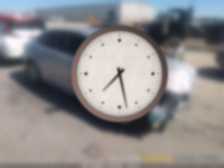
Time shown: {"hour": 7, "minute": 28}
